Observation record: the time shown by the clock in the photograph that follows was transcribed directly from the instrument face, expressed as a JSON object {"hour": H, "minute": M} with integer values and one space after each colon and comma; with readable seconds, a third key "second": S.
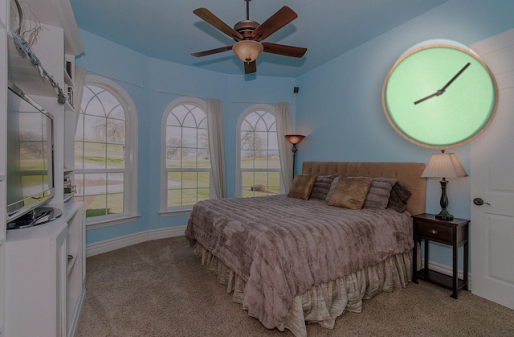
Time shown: {"hour": 8, "minute": 7}
